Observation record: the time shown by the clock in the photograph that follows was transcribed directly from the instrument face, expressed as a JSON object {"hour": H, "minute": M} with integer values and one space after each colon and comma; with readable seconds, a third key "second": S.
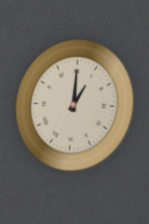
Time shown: {"hour": 1, "minute": 0}
